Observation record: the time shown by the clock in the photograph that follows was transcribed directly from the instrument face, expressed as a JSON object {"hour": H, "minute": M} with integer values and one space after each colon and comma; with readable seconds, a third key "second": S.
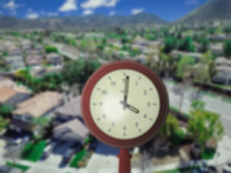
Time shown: {"hour": 4, "minute": 1}
